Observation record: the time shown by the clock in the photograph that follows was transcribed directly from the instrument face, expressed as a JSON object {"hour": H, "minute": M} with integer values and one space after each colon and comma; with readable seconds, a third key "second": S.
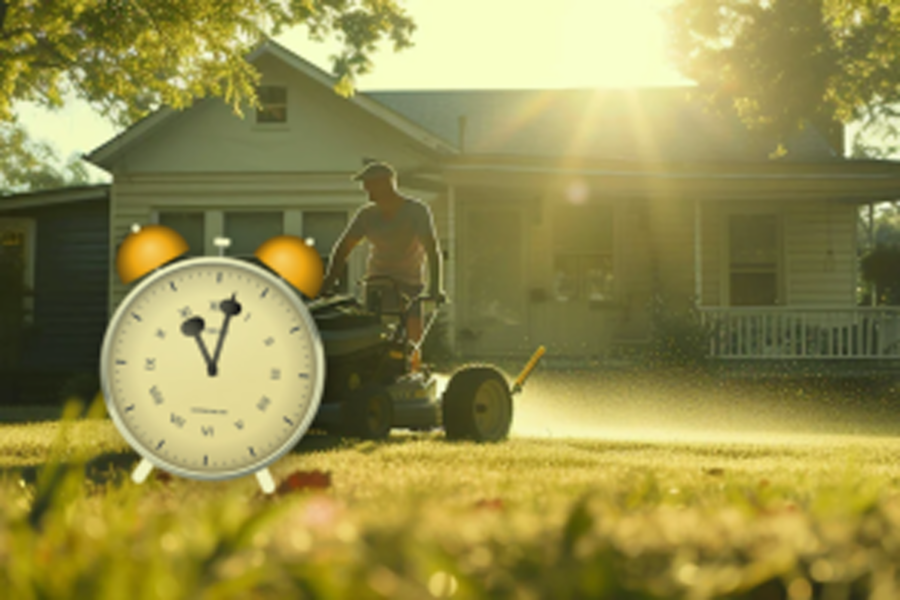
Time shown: {"hour": 11, "minute": 2}
